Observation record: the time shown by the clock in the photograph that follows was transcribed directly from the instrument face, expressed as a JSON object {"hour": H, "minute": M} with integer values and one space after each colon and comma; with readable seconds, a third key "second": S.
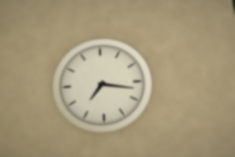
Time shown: {"hour": 7, "minute": 17}
